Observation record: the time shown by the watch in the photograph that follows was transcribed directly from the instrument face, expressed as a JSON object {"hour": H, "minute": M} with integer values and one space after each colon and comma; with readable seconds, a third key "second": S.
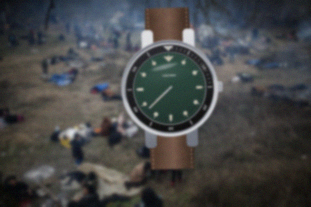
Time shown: {"hour": 7, "minute": 38}
